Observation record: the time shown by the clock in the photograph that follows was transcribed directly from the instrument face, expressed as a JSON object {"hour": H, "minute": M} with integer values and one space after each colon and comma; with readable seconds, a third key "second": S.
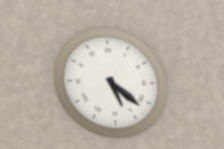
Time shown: {"hour": 5, "minute": 22}
